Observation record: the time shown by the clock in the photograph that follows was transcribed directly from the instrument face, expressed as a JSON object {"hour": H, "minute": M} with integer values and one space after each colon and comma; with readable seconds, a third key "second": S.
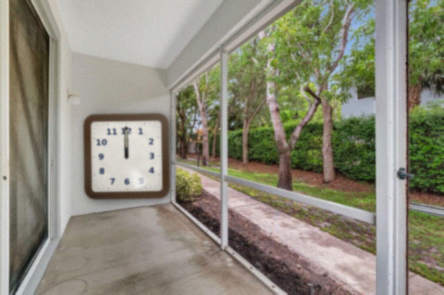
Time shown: {"hour": 12, "minute": 0}
